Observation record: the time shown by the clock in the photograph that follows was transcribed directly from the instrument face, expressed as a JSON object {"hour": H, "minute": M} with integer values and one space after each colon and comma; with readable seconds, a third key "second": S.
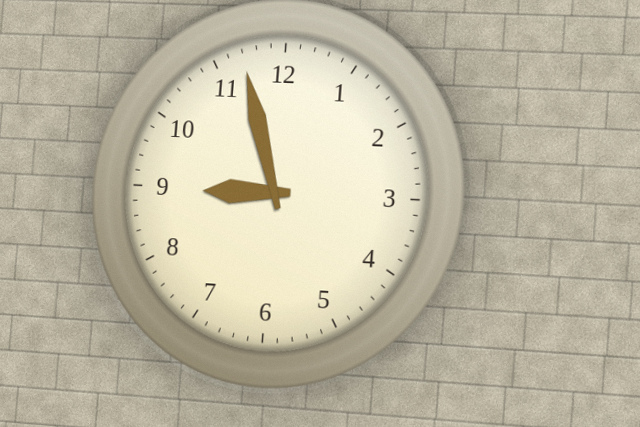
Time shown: {"hour": 8, "minute": 57}
